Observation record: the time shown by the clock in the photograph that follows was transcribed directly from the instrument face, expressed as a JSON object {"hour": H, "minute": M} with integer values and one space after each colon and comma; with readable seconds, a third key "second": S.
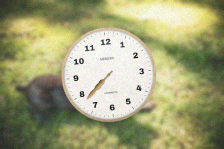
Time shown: {"hour": 7, "minute": 38}
